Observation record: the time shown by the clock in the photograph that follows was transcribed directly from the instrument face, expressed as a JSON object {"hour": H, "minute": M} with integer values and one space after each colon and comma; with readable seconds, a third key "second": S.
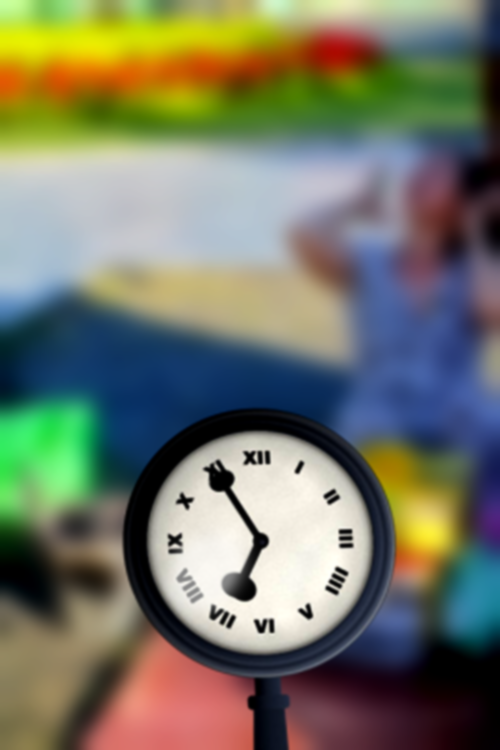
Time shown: {"hour": 6, "minute": 55}
